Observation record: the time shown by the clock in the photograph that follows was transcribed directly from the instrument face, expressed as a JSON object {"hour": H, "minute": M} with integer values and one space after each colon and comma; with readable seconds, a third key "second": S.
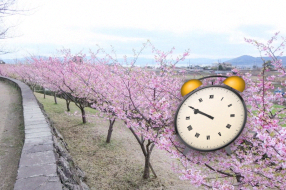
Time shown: {"hour": 9, "minute": 50}
